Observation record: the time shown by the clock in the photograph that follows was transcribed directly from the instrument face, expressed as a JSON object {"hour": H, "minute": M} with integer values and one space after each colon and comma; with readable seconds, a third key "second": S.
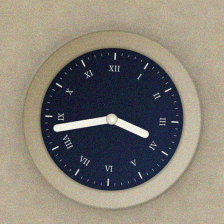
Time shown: {"hour": 3, "minute": 43}
